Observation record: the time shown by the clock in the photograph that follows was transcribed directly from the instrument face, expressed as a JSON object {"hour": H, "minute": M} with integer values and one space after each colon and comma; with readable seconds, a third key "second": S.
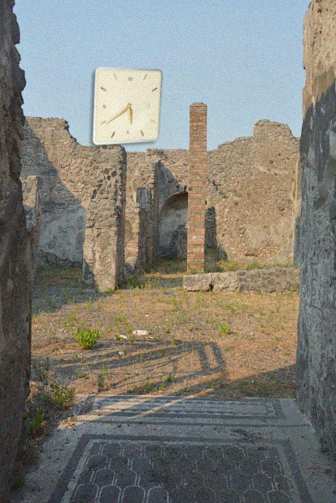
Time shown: {"hour": 5, "minute": 39}
